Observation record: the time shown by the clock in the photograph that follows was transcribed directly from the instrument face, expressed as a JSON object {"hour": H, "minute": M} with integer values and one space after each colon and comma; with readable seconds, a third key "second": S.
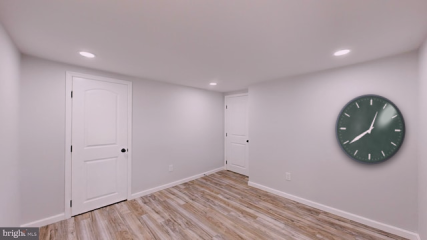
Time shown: {"hour": 12, "minute": 39}
